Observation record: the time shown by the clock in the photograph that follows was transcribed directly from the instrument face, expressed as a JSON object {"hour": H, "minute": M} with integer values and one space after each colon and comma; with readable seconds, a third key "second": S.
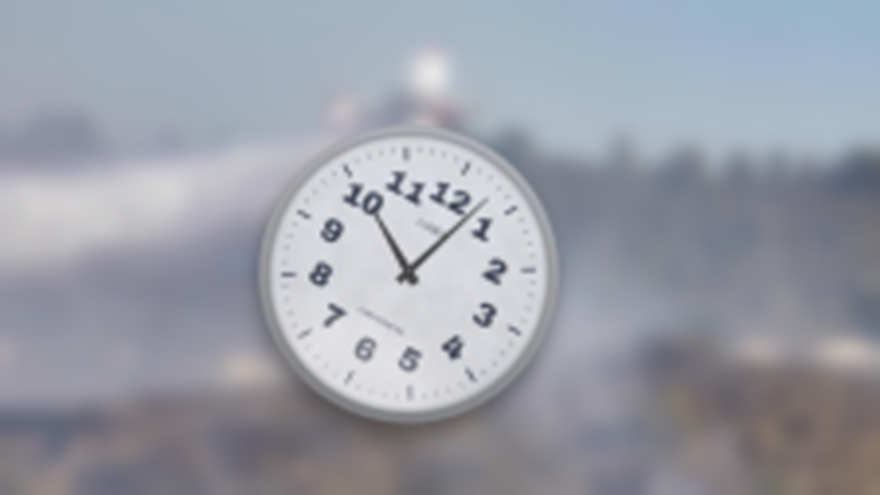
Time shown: {"hour": 10, "minute": 3}
